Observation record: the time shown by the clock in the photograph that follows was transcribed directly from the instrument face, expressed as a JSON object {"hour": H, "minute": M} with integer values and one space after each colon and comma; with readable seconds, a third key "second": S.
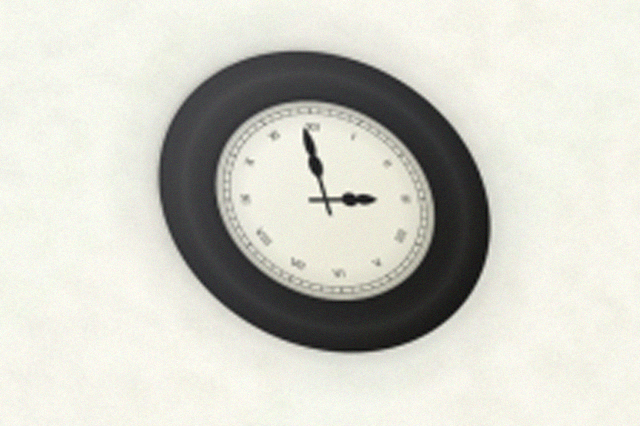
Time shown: {"hour": 2, "minute": 59}
